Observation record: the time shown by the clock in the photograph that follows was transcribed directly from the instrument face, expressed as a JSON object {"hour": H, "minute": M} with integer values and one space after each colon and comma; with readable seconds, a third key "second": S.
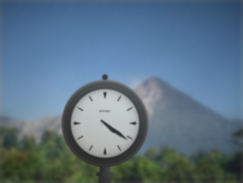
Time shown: {"hour": 4, "minute": 21}
